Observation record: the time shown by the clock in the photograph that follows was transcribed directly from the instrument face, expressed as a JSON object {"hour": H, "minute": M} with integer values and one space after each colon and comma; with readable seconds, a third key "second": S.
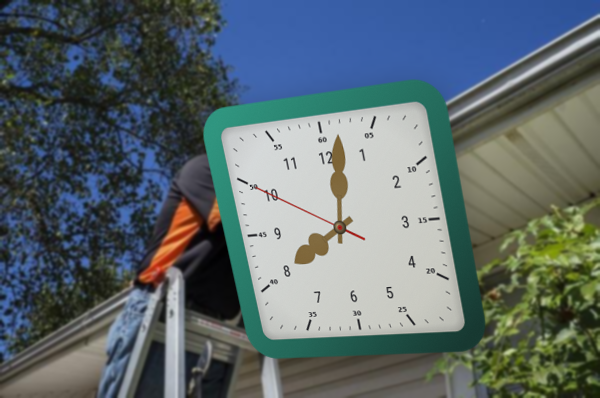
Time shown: {"hour": 8, "minute": 1, "second": 50}
